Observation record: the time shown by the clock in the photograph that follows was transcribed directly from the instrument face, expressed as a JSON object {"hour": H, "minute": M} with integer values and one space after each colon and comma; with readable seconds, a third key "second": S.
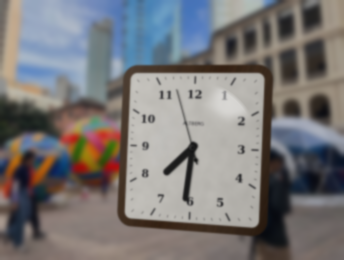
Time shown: {"hour": 7, "minute": 30, "second": 57}
